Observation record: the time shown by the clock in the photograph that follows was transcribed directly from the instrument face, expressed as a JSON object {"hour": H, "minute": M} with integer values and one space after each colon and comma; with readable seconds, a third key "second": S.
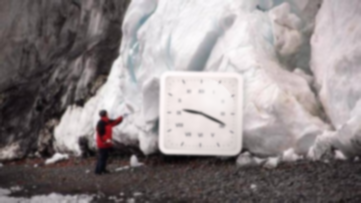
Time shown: {"hour": 9, "minute": 19}
